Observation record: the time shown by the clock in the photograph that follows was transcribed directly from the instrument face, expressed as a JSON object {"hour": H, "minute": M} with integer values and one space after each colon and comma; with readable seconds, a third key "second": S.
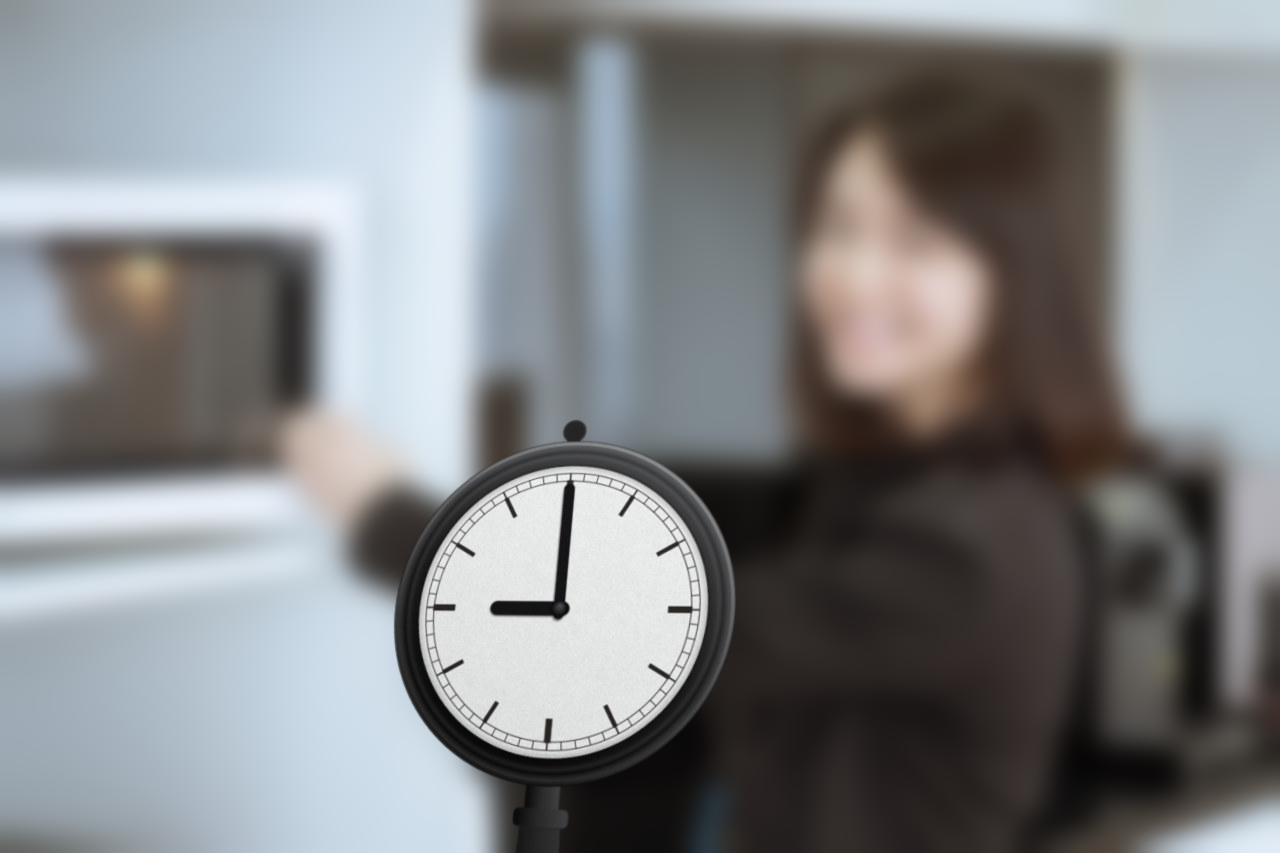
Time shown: {"hour": 9, "minute": 0}
